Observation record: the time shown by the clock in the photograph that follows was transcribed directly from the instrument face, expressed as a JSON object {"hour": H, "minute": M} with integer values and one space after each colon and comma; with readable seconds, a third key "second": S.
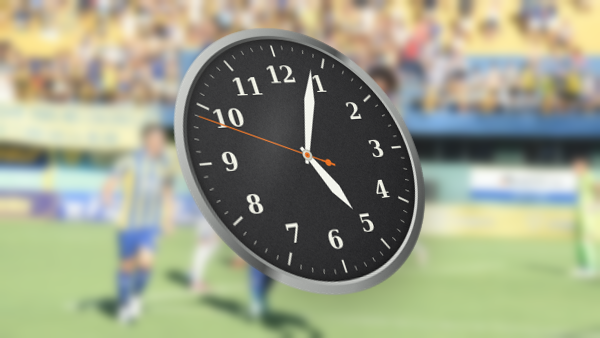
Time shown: {"hour": 5, "minute": 3, "second": 49}
